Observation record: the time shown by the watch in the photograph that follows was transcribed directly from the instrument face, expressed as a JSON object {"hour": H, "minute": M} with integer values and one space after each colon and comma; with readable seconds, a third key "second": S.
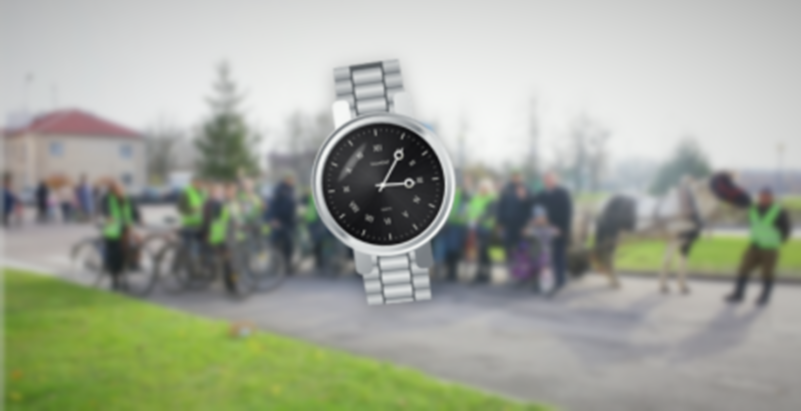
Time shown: {"hour": 3, "minute": 6}
